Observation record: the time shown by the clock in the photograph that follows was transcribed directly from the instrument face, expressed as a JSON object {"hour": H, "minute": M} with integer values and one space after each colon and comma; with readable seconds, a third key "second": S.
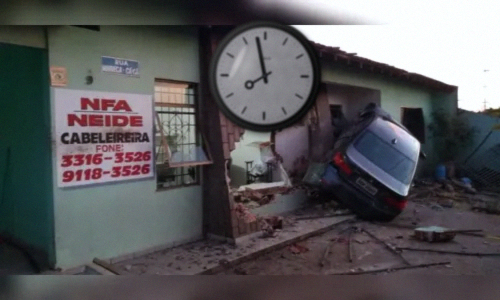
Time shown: {"hour": 7, "minute": 58}
